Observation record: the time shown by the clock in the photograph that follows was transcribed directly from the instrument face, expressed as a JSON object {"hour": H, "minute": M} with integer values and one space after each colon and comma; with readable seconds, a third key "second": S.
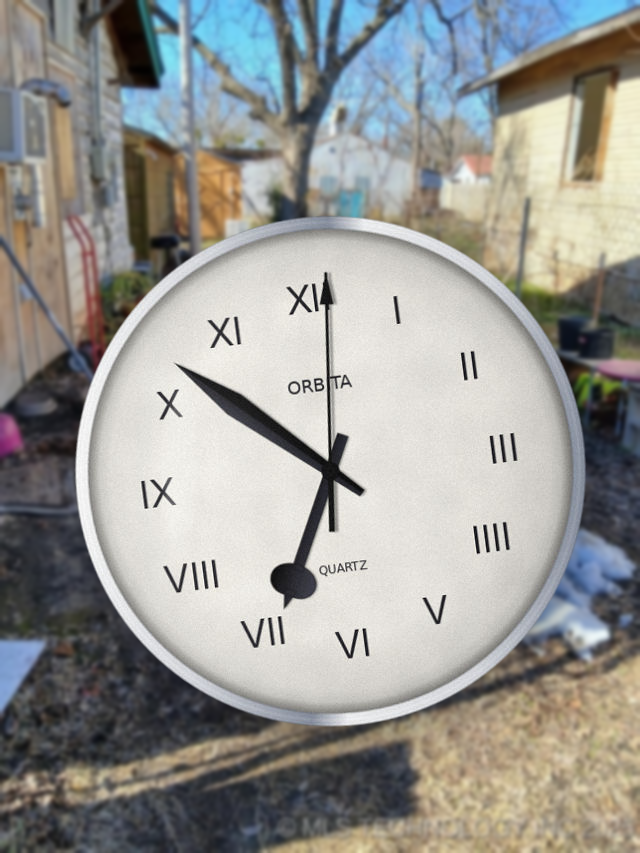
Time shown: {"hour": 6, "minute": 52, "second": 1}
